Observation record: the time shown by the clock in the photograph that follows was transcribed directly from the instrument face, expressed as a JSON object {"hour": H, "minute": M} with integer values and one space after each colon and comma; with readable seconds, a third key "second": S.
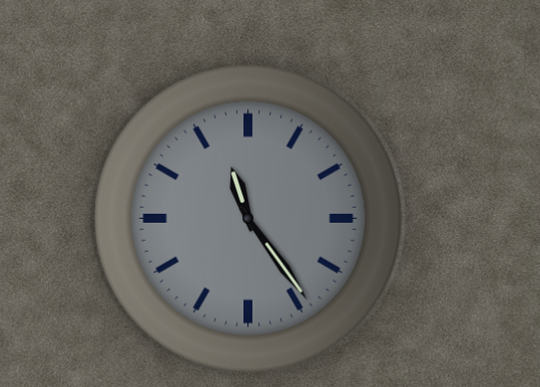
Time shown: {"hour": 11, "minute": 24}
